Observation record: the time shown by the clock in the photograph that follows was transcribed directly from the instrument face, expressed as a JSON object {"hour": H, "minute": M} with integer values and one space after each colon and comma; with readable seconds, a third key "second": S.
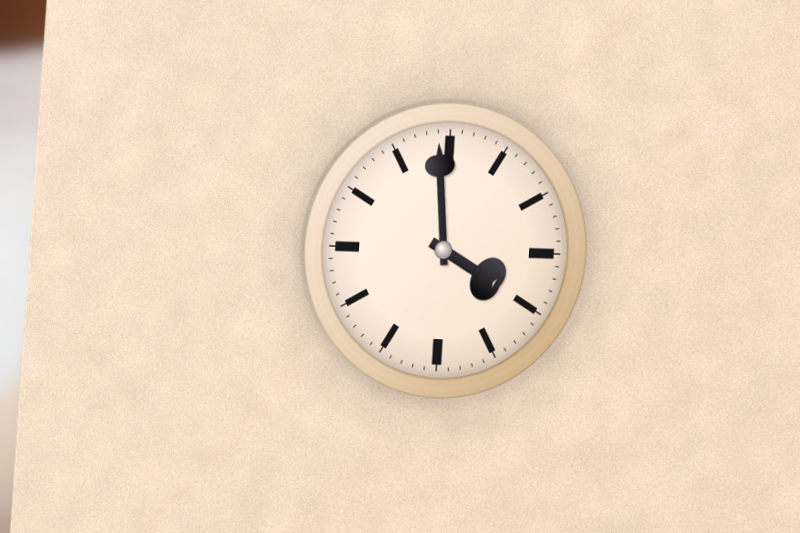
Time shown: {"hour": 3, "minute": 59}
